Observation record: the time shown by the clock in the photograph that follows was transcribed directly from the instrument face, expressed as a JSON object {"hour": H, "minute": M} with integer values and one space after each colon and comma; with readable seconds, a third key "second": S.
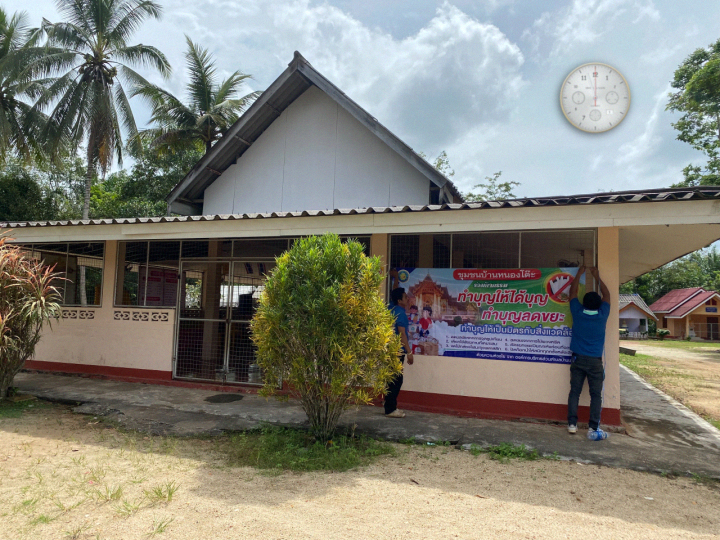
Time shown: {"hour": 11, "minute": 57}
